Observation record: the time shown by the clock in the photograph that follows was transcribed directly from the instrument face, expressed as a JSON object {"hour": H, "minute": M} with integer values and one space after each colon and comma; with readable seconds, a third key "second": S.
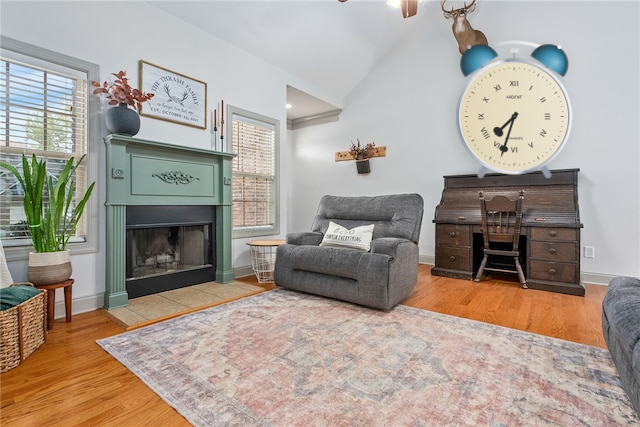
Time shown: {"hour": 7, "minute": 33}
